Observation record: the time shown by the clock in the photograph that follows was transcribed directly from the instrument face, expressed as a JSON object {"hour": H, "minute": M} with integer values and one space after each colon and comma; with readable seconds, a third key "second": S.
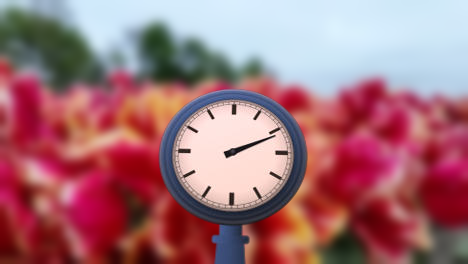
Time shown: {"hour": 2, "minute": 11}
